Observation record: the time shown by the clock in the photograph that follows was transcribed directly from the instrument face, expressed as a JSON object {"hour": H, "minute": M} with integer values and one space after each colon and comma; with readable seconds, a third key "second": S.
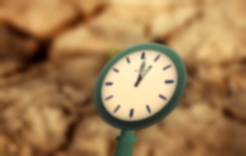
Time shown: {"hour": 1, "minute": 1}
